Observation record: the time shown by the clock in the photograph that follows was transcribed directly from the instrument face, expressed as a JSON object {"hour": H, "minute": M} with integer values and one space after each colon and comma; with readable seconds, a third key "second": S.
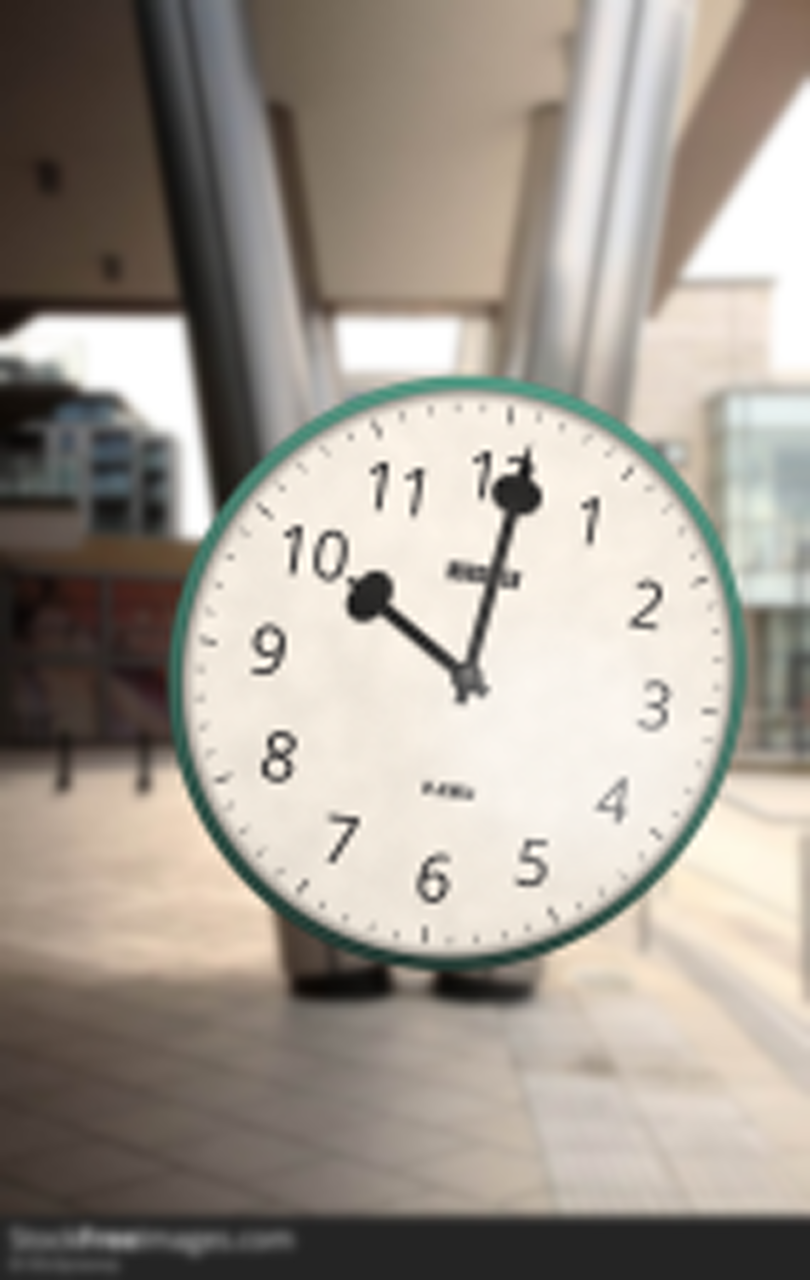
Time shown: {"hour": 10, "minute": 1}
